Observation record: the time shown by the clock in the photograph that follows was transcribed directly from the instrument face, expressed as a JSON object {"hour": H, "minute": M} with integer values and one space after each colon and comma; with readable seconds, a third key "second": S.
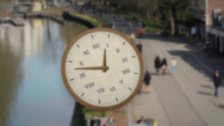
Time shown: {"hour": 12, "minute": 48}
